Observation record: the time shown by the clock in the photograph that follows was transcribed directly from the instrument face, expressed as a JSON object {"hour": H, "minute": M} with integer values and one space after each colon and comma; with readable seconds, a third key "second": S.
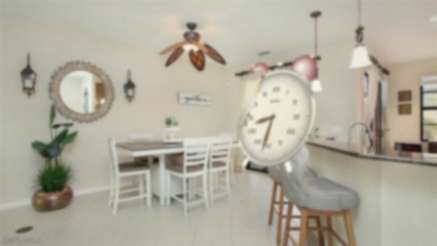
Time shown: {"hour": 8, "minute": 32}
